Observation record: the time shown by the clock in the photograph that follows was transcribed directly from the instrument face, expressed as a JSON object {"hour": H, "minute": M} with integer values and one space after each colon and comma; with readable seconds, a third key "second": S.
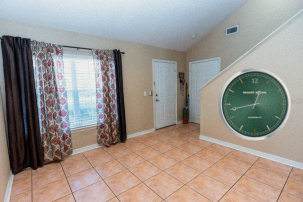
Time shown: {"hour": 12, "minute": 43}
